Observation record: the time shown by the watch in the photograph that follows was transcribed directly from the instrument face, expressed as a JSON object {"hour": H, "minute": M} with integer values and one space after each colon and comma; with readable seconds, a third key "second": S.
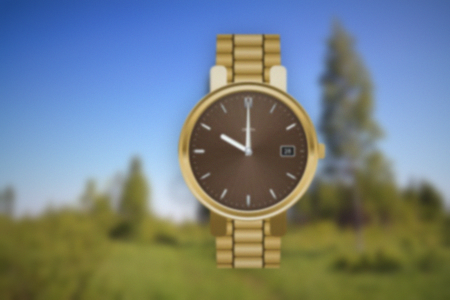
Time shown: {"hour": 10, "minute": 0}
